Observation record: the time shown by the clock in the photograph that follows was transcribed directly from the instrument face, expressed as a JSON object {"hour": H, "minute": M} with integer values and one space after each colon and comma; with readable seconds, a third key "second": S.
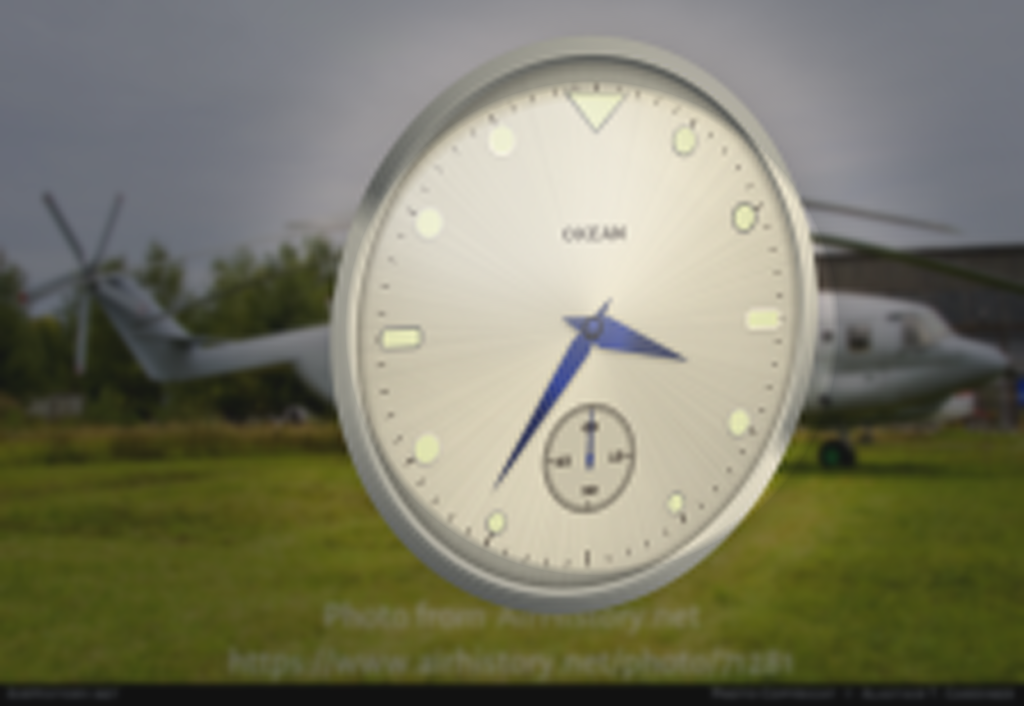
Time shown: {"hour": 3, "minute": 36}
